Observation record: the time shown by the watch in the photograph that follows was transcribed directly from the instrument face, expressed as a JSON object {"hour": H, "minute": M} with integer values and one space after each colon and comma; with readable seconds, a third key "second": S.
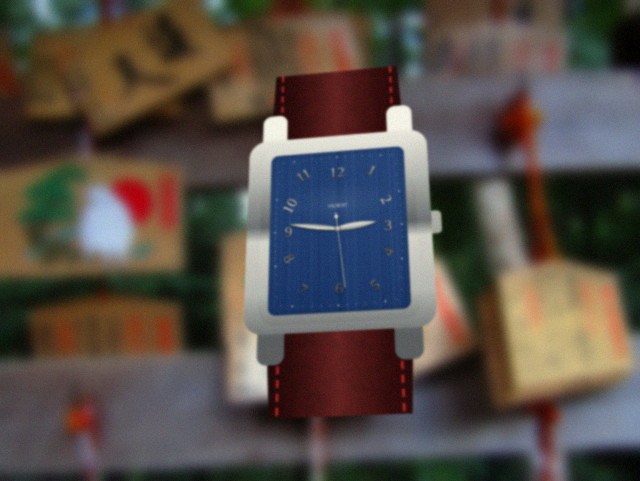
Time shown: {"hour": 2, "minute": 46, "second": 29}
